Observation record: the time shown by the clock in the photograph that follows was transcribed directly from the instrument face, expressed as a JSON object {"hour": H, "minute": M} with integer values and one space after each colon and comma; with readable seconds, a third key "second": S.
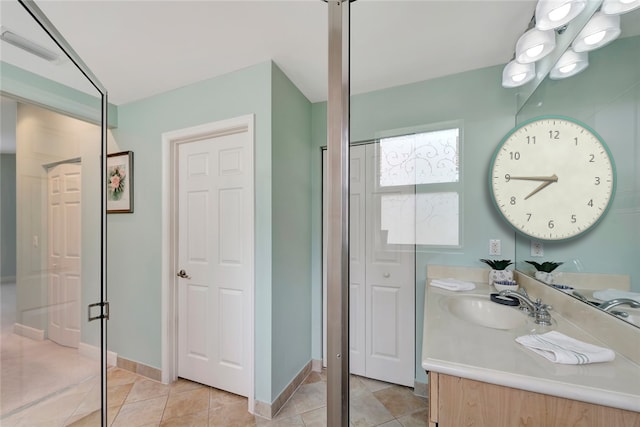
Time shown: {"hour": 7, "minute": 45}
